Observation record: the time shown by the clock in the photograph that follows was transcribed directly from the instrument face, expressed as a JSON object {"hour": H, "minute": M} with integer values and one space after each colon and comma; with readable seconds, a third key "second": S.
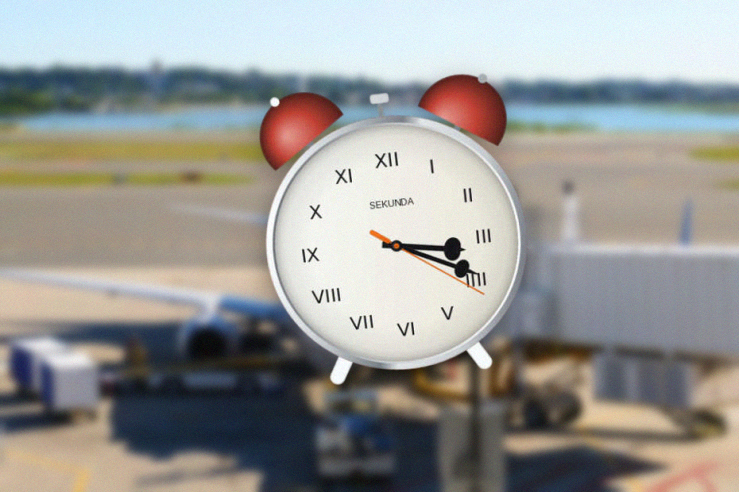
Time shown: {"hour": 3, "minute": 19, "second": 21}
